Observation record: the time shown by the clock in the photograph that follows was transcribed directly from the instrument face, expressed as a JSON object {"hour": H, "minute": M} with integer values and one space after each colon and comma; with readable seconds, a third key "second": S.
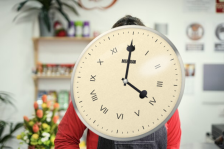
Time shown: {"hour": 4, "minute": 0}
